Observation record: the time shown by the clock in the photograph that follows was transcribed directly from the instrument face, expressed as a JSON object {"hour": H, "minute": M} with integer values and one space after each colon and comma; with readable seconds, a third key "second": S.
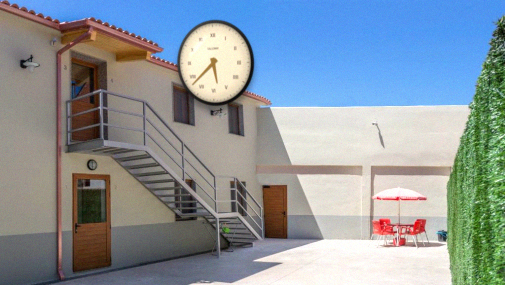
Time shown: {"hour": 5, "minute": 38}
